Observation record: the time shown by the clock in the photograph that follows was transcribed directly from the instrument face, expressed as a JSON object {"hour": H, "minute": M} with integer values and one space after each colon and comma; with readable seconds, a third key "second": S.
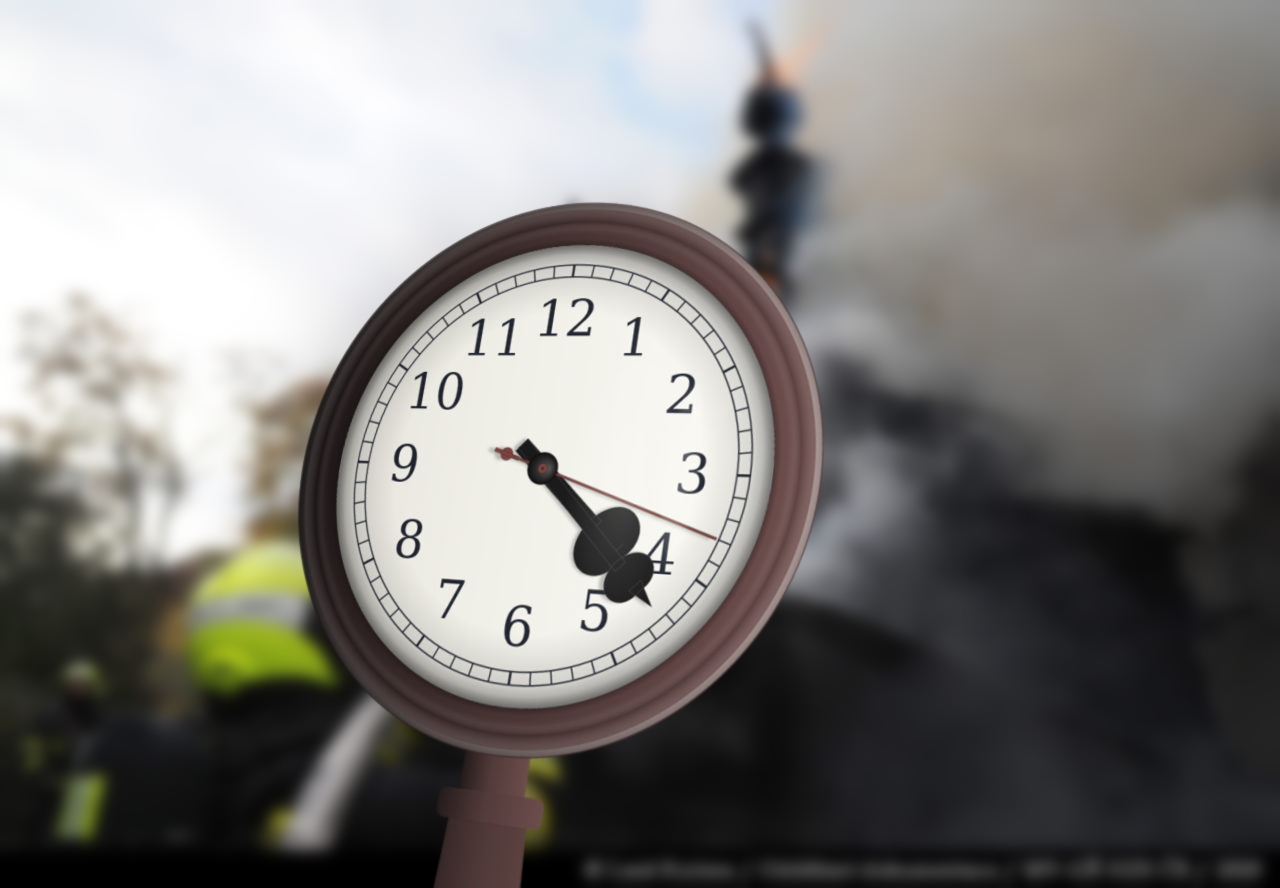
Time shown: {"hour": 4, "minute": 22, "second": 18}
